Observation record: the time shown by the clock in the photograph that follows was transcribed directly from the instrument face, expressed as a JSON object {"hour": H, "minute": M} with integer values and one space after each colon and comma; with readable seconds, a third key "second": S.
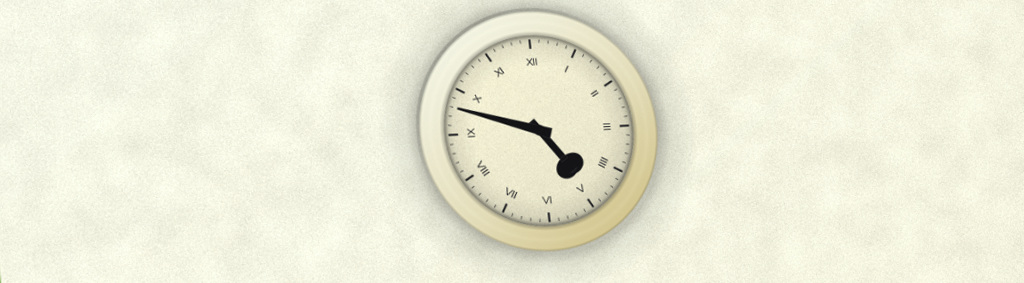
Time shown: {"hour": 4, "minute": 48}
